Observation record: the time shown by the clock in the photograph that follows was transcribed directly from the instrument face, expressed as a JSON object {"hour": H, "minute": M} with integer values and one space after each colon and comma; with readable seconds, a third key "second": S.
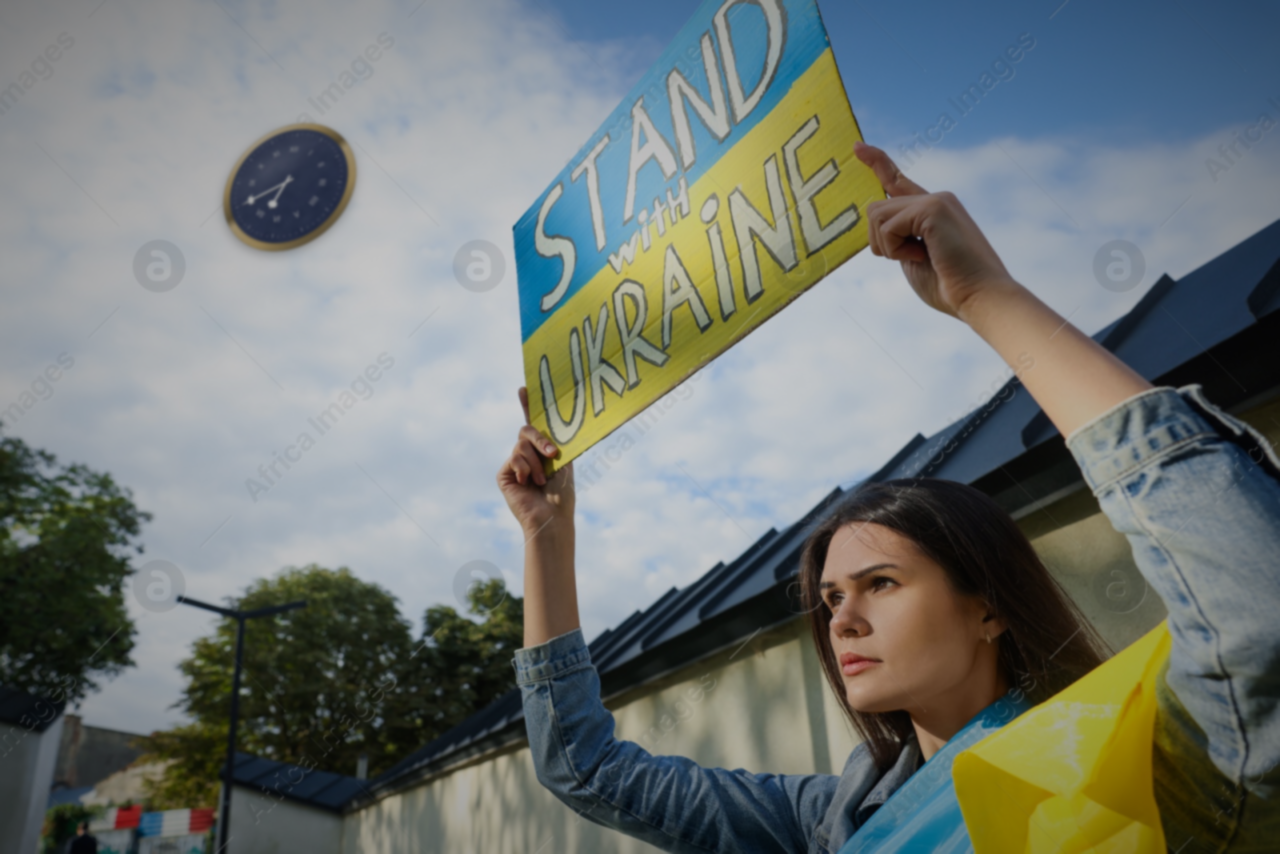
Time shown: {"hour": 6, "minute": 40}
